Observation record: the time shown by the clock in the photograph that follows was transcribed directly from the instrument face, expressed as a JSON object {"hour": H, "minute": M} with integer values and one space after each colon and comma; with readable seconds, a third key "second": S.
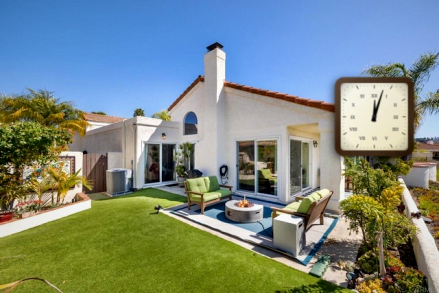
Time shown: {"hour": 12, "minute": 3}
